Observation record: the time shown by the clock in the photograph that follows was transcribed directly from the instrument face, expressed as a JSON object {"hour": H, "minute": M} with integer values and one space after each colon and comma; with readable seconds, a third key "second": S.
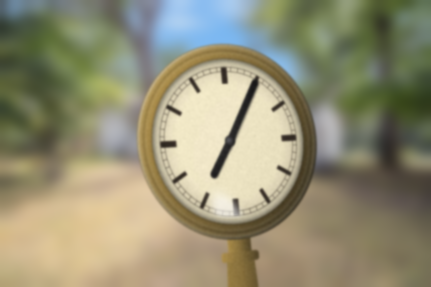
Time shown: {"hour": 7, "minute": 5}
